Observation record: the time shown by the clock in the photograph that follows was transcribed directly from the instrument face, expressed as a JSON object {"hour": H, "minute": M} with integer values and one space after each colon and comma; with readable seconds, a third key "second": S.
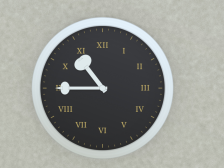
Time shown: {"hour": 10, "minute": 45}
